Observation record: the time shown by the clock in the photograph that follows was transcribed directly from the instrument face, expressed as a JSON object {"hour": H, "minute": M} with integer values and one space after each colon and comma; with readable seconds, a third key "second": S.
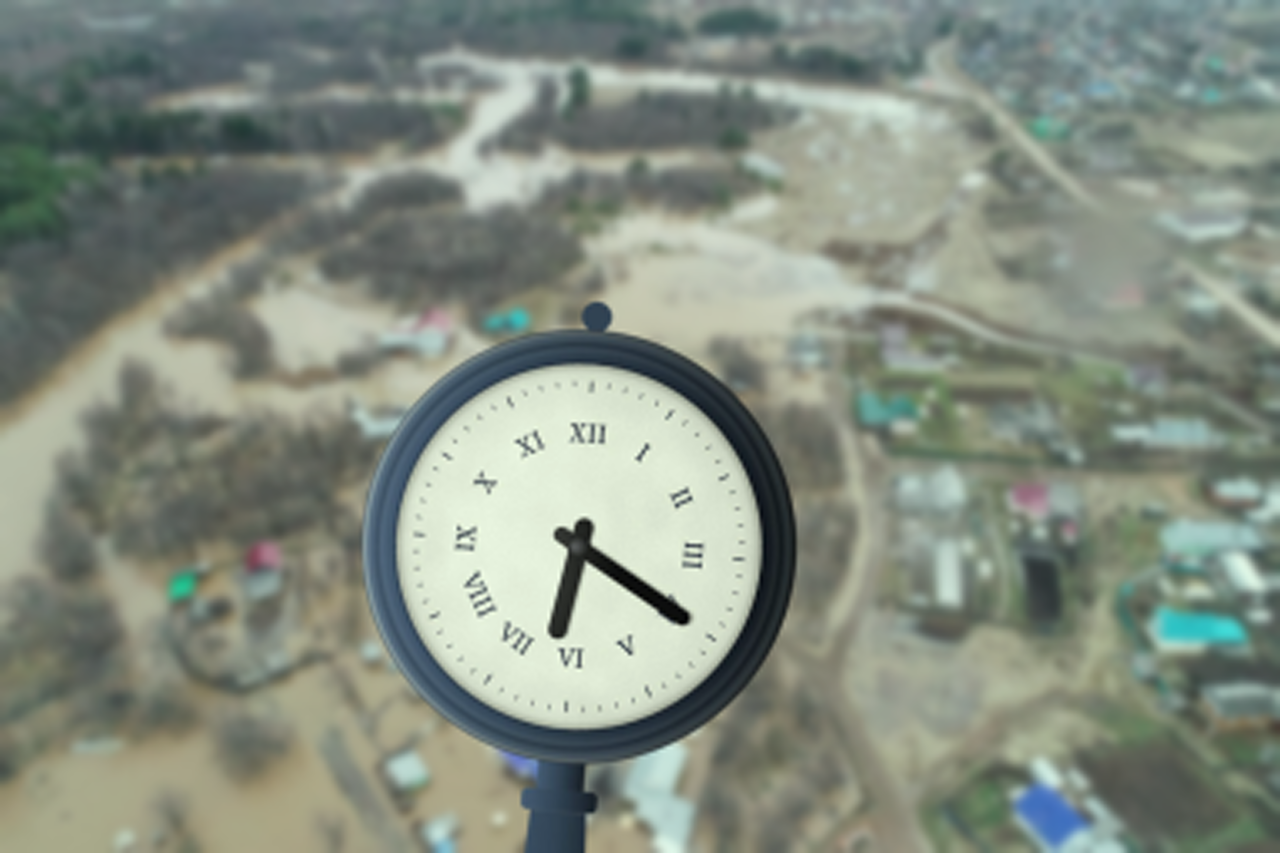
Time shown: {"hour": 6, "minute": 20}
